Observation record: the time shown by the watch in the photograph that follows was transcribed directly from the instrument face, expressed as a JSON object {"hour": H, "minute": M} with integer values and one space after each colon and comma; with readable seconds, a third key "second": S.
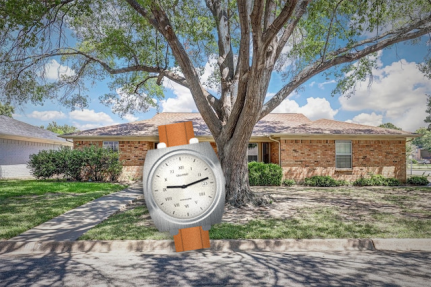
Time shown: {"hour": 9, "minute": 13}
